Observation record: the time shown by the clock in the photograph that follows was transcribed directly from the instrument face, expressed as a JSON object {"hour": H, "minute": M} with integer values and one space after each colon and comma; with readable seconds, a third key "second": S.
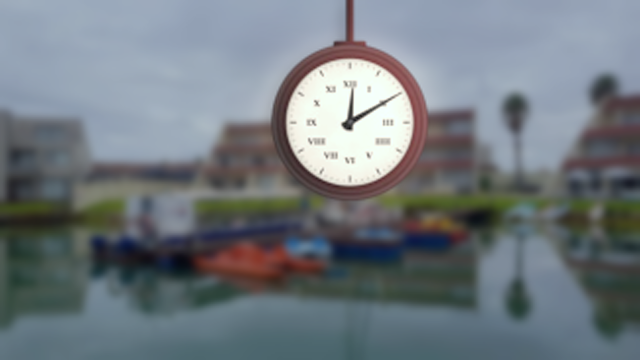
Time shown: {"hour": 12, "minute": 10}
